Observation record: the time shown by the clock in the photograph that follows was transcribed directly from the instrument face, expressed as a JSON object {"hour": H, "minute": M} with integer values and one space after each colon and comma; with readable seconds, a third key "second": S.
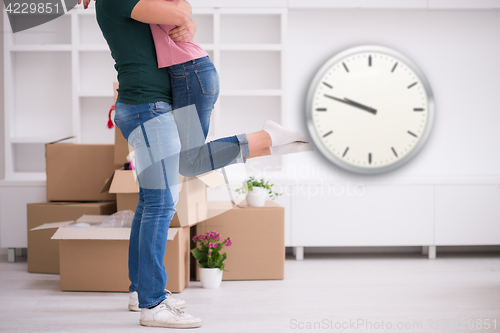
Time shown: {"hour": 9, "minute": 48}
